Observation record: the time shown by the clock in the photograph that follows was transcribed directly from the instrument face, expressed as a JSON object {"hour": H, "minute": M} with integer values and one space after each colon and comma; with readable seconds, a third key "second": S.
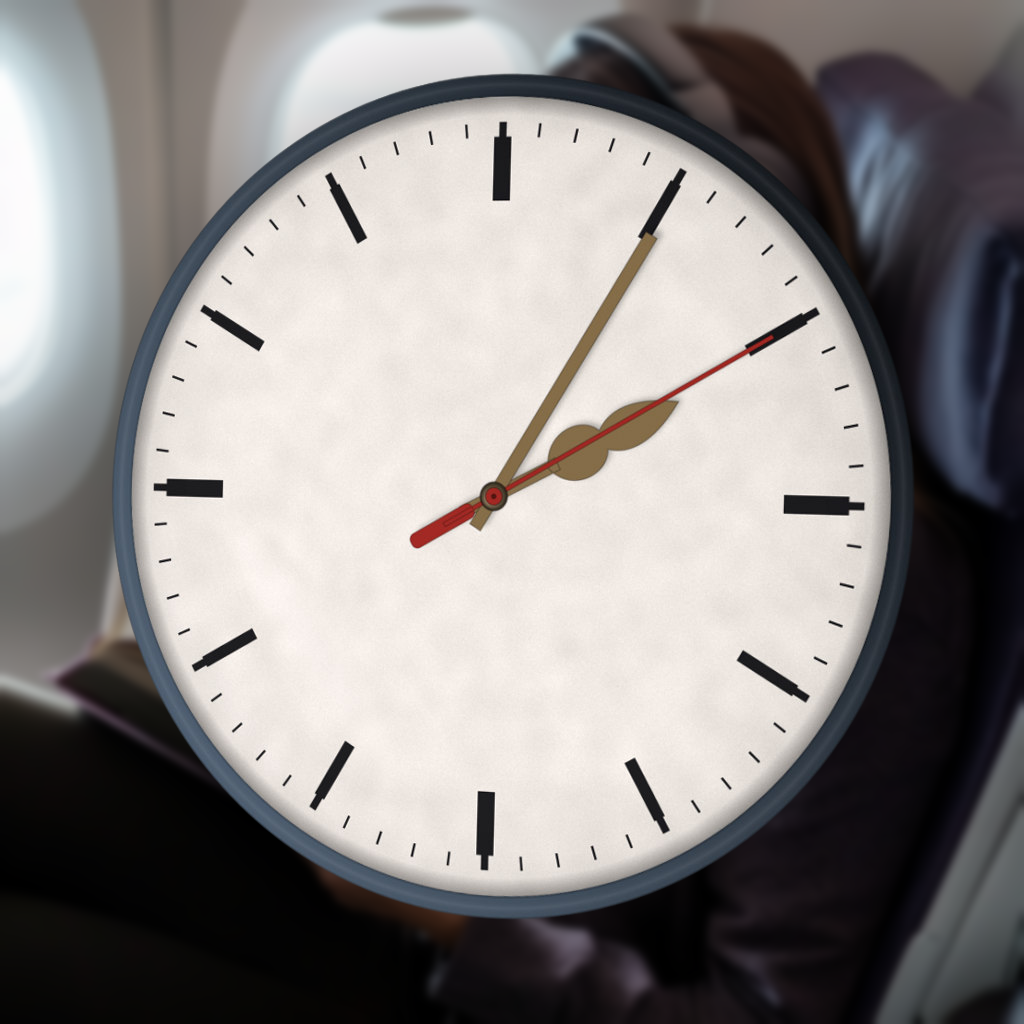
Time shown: {"hour": 2, "minute": 5, "second": 10}
